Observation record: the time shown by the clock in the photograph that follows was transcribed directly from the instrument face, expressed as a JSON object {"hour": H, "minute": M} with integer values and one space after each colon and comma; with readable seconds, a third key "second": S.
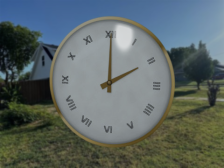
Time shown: {"hour": 2, "minute": 0}
